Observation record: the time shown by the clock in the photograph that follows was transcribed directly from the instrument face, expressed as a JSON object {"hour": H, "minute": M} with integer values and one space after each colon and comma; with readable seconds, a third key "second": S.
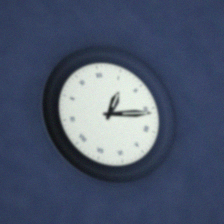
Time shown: {"hour": 1, "minute": 16}
